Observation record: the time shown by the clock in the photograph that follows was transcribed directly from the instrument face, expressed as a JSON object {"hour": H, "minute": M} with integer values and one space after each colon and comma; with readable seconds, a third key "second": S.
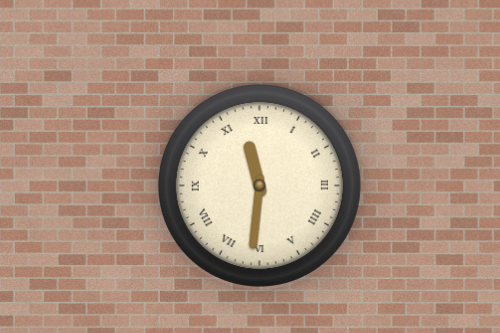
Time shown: {"hour": 11, "minute": 31}
